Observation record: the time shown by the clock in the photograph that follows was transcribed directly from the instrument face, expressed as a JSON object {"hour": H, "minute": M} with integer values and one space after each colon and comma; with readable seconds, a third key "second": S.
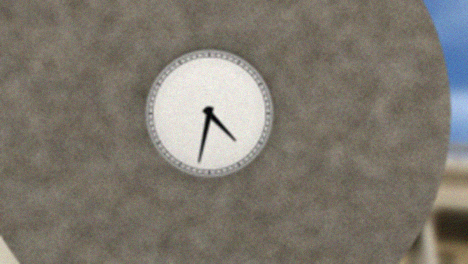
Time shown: {"hour": 4, "minute": 32}
